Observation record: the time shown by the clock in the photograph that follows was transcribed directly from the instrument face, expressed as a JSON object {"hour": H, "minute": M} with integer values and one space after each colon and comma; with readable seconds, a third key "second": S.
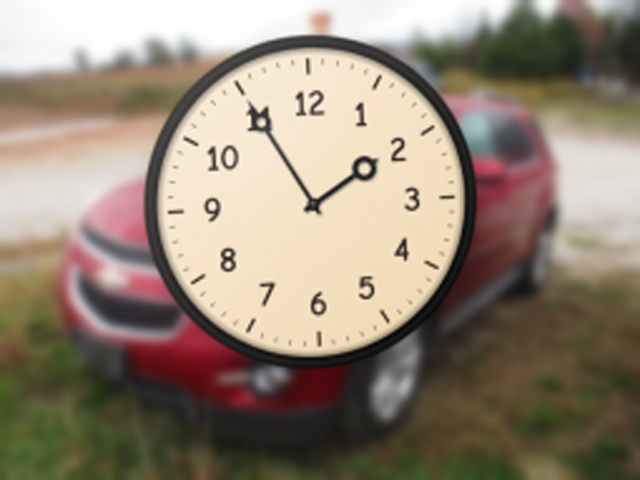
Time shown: {"hour": 1, "minute": 55}
